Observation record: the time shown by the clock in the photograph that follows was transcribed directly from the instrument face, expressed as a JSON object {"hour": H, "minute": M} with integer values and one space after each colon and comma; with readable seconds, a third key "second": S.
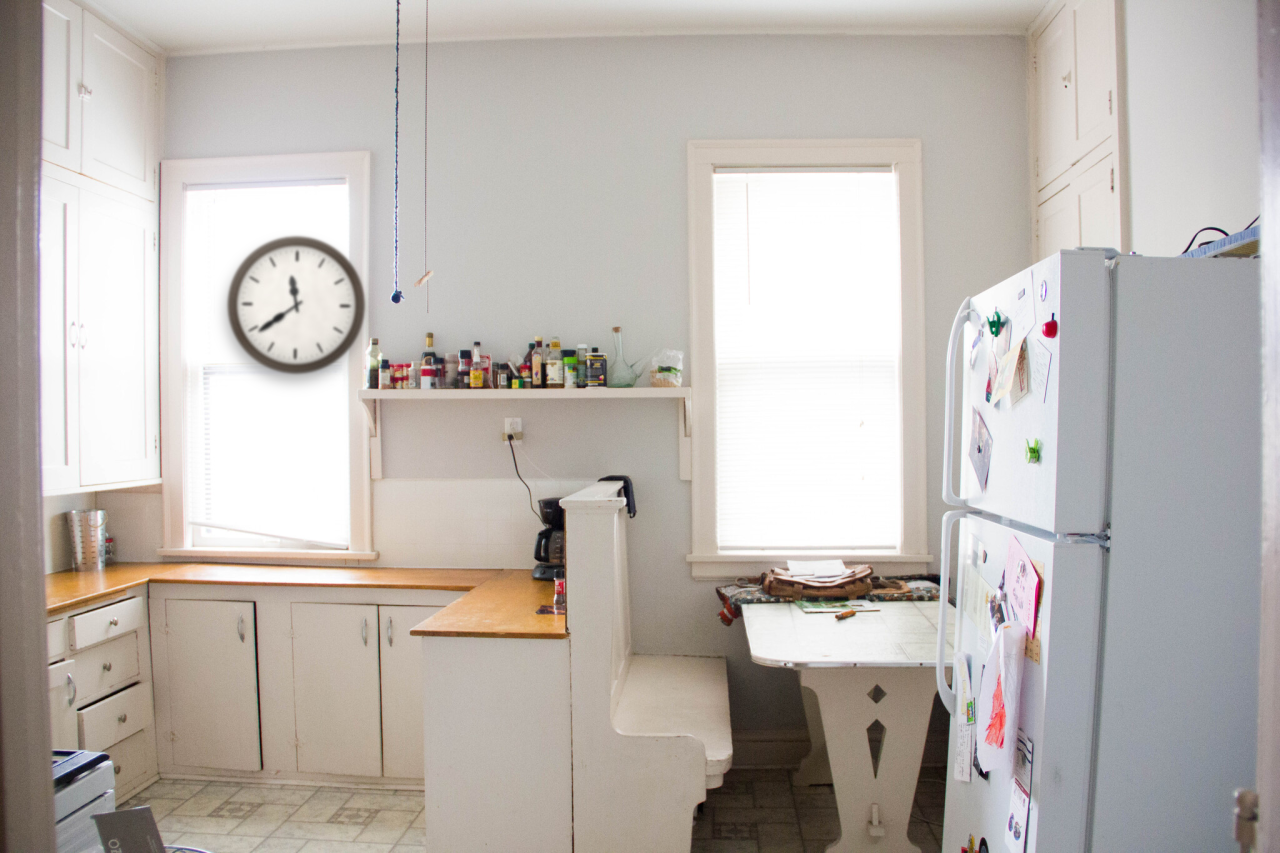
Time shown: {"hour": 11, "minute": 39}
